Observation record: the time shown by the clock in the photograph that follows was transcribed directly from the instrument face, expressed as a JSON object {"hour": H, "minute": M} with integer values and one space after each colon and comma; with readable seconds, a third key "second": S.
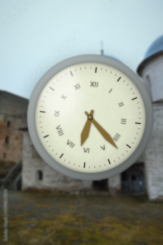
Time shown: {"hour": 6, "minute": 22}
